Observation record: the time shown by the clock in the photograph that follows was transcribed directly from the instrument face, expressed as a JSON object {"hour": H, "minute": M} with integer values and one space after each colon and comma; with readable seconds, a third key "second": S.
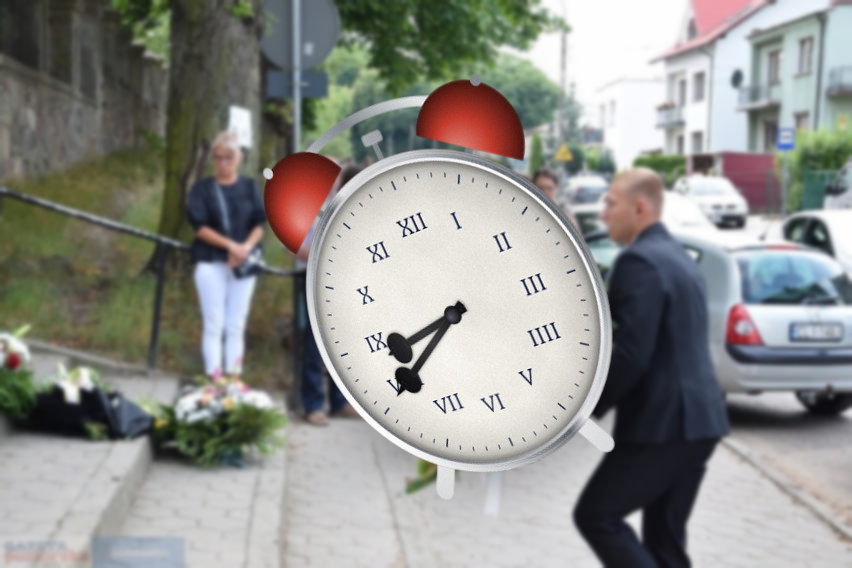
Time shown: {"hour": 8, "minute": 40}
